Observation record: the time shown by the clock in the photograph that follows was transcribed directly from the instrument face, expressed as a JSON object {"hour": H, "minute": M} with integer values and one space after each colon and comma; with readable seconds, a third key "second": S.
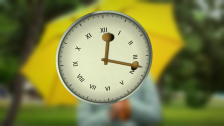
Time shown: {"hour": 12, "minute": 18}
